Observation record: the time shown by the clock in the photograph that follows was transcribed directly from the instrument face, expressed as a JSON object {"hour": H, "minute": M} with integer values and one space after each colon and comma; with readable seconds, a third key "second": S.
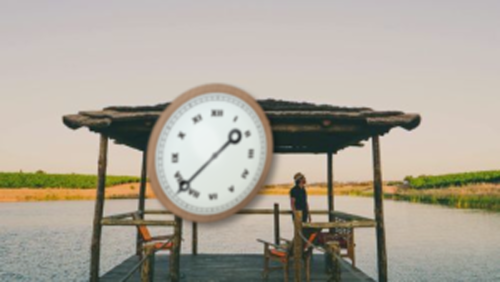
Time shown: {"hour": 1, "minute": 38}
